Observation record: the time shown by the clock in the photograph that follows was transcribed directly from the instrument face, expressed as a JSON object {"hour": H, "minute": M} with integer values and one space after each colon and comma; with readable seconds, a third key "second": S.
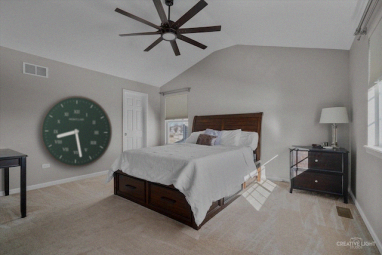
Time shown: {"hour": 8, "minute": 28}
